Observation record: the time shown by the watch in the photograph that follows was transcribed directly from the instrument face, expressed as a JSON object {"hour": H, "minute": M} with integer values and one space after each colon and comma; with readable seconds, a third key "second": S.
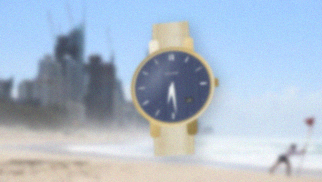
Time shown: {"hour": 6, "minute": 29}
